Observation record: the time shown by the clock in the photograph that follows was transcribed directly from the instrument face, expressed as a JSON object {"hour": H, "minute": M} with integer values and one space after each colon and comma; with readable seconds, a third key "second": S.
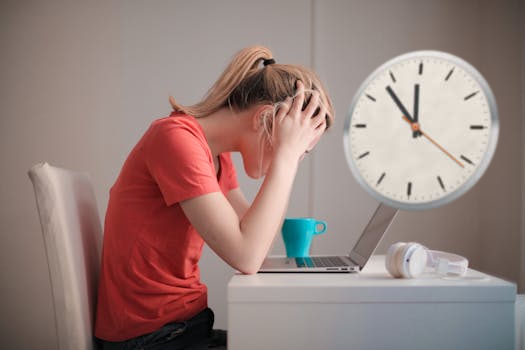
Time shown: {"hour": 11, "minute": 53, "second": 21}
